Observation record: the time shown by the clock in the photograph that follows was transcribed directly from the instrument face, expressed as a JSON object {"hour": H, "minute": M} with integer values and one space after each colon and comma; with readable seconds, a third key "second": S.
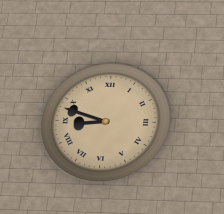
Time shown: {"hour": 8, "minute": 48}
